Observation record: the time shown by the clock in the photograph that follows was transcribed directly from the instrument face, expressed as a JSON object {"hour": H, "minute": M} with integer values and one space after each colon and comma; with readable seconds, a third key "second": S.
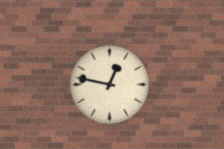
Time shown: {"hour": 12, "minute": 47}
